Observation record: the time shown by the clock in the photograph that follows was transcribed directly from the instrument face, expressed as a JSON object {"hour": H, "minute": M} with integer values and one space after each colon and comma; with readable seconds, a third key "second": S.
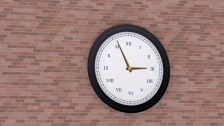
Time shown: {"hour": 2, "minute": 56}
